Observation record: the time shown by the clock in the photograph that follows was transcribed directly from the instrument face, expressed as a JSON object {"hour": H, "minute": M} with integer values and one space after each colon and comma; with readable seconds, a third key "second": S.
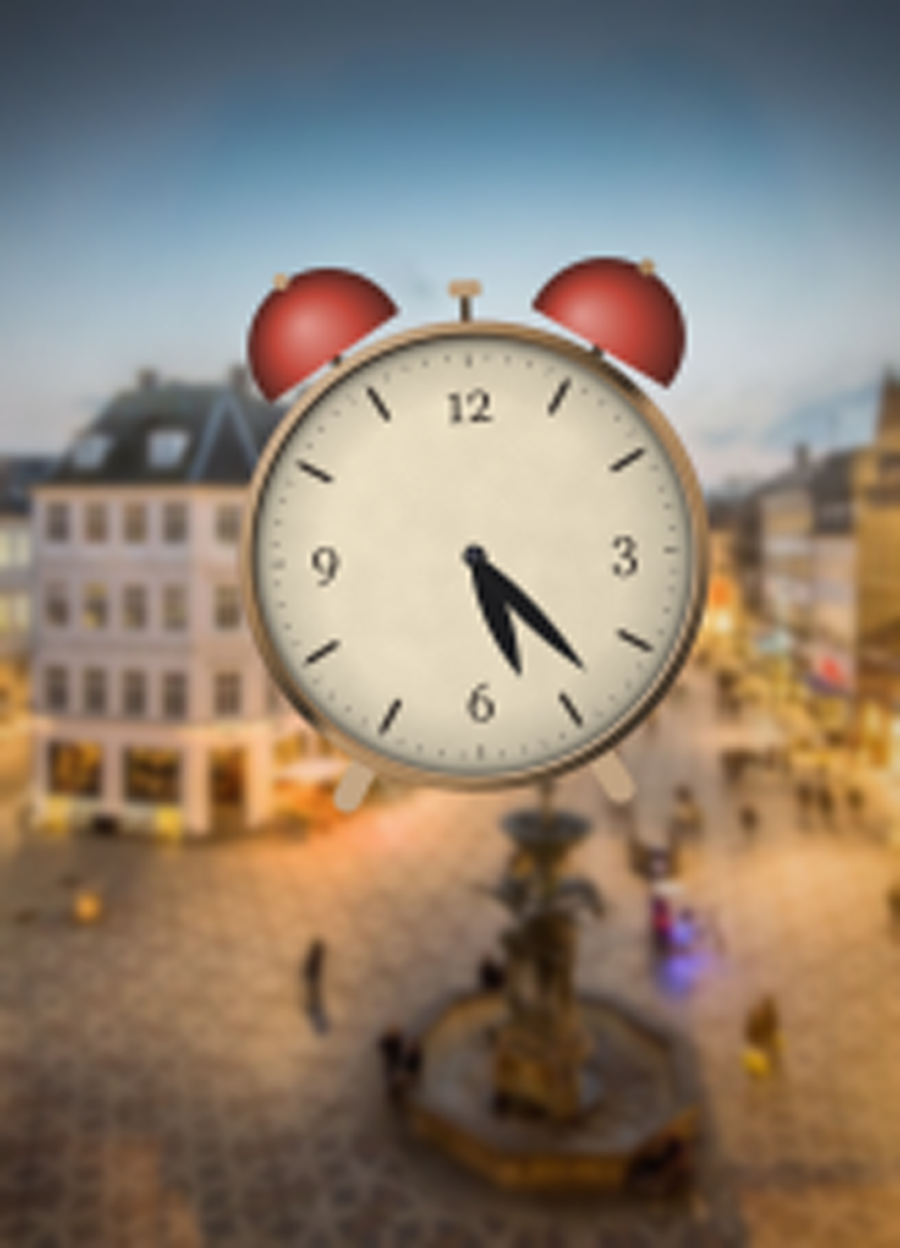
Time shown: {"hour": 5, "minute": 23}
